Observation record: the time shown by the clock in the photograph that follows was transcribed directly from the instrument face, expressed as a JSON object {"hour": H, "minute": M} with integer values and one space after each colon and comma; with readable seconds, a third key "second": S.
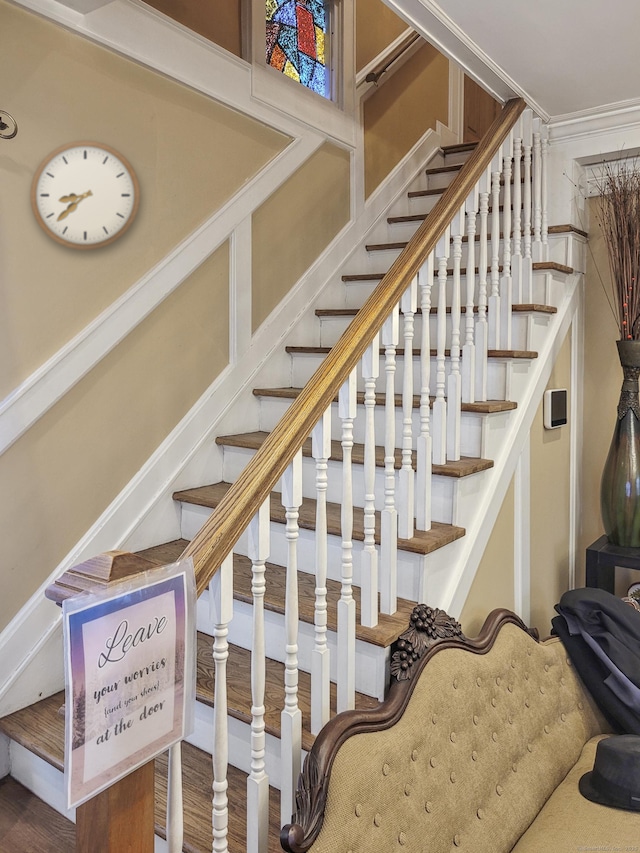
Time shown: {"hour": 8, "minute": 38}
